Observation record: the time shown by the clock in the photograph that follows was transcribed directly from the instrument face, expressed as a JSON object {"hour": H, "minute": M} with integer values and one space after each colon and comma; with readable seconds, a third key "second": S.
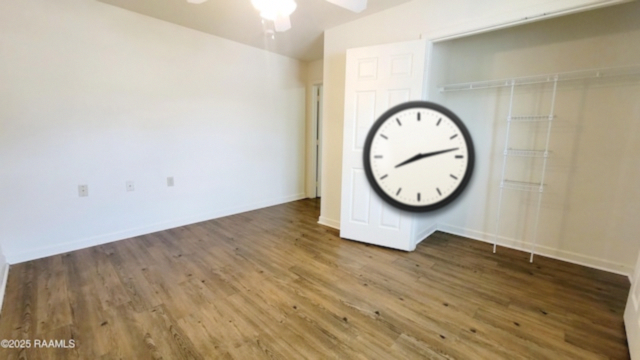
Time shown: {"hour": 8, "minute": 13}
